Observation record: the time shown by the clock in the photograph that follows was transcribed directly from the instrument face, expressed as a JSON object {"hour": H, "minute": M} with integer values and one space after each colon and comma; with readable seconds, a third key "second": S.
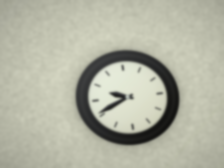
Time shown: {"hour": 9, "minute": 41}
